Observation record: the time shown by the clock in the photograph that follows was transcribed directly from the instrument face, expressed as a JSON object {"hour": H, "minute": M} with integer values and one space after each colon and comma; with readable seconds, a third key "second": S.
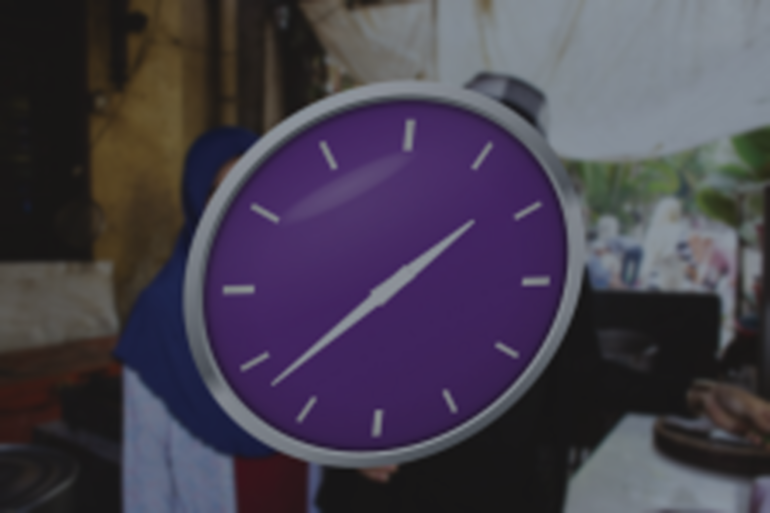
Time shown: {"hour": 1, "minute": 38}
